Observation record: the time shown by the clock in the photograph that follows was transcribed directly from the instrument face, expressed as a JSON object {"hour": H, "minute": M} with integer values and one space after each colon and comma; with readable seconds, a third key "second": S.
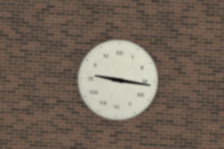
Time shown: {"hour": 9, "minute": 16}
